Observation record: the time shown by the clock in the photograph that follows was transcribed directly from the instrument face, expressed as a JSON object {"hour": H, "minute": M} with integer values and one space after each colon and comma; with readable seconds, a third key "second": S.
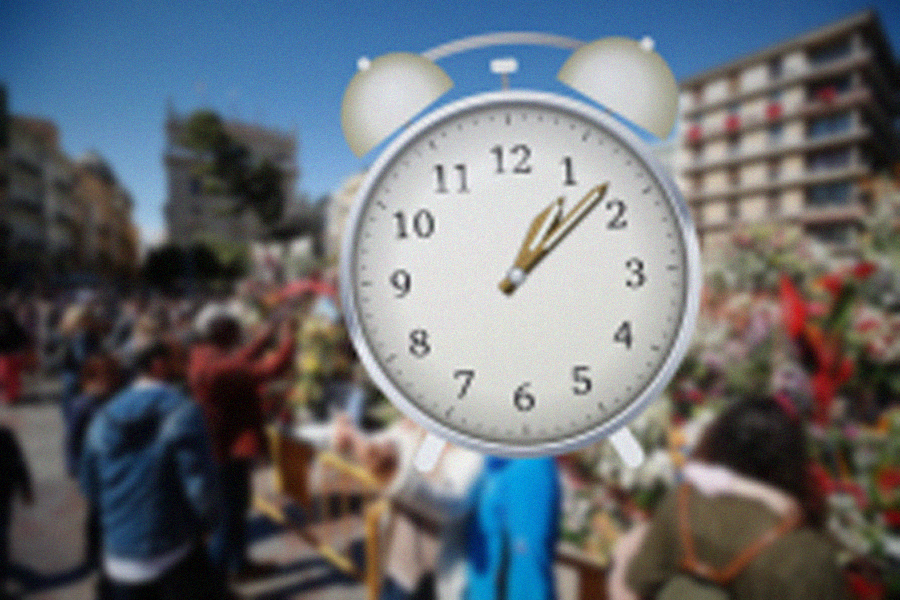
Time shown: {"hour": 1, "minute": 8}
